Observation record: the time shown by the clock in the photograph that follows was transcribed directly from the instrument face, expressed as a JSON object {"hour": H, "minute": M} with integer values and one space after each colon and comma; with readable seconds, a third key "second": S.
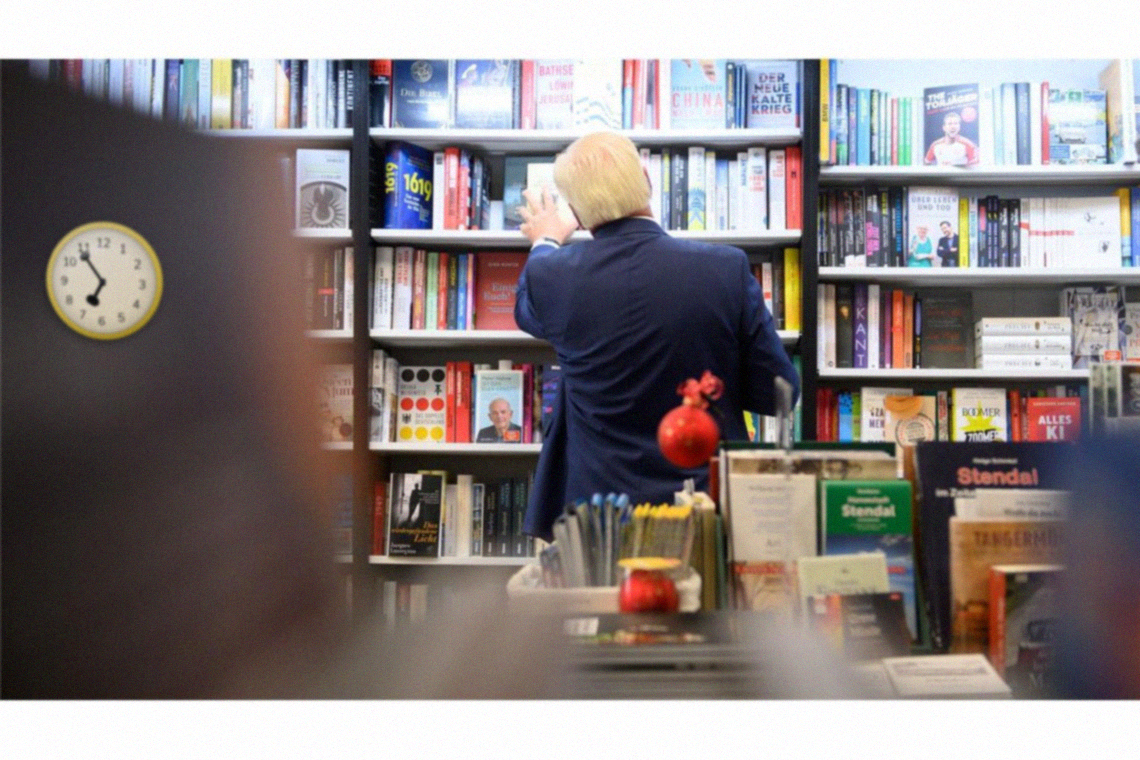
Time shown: {"hour": 6, "minute": 54}
